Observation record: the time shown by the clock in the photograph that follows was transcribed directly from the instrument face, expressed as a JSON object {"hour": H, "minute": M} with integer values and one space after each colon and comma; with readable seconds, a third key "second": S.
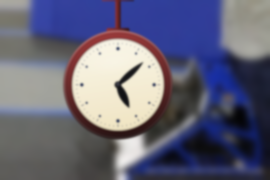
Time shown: {"hour": 5, "minute": 8}
